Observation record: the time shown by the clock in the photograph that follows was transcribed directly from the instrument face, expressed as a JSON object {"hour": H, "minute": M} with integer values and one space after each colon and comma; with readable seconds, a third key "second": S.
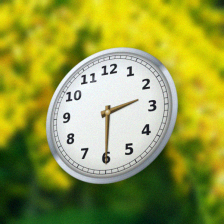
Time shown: {"hour": 2, "minute": 30}
